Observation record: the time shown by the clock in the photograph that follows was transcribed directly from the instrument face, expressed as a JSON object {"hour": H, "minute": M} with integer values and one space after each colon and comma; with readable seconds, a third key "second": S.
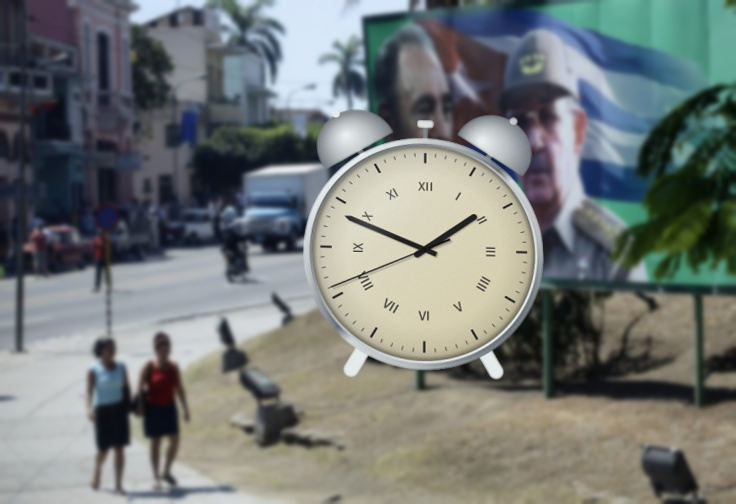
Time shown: {"hour": 1, "minute": 48, "second": 41}
